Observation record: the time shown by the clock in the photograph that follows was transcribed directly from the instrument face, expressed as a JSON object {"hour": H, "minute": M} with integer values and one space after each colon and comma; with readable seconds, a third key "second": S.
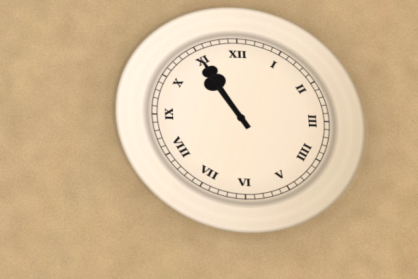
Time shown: {"hour": 10, "minute": 55}
